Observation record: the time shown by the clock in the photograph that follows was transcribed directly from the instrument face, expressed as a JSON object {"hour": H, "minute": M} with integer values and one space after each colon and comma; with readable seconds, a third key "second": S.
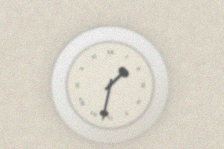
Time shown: {"hour": 1, "minute": 32}
